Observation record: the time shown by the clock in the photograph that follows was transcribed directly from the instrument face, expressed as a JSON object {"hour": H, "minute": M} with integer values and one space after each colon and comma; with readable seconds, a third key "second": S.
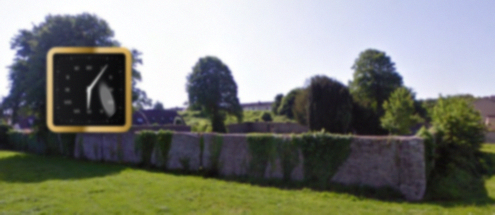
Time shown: {"hour": 6, "minute": 6}
